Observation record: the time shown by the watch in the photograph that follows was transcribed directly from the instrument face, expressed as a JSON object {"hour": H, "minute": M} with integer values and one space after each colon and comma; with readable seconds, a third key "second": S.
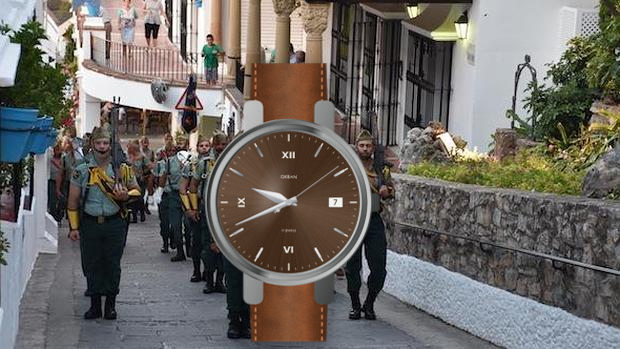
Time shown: {"hour": 9, "minute": 41, "second": 9}
